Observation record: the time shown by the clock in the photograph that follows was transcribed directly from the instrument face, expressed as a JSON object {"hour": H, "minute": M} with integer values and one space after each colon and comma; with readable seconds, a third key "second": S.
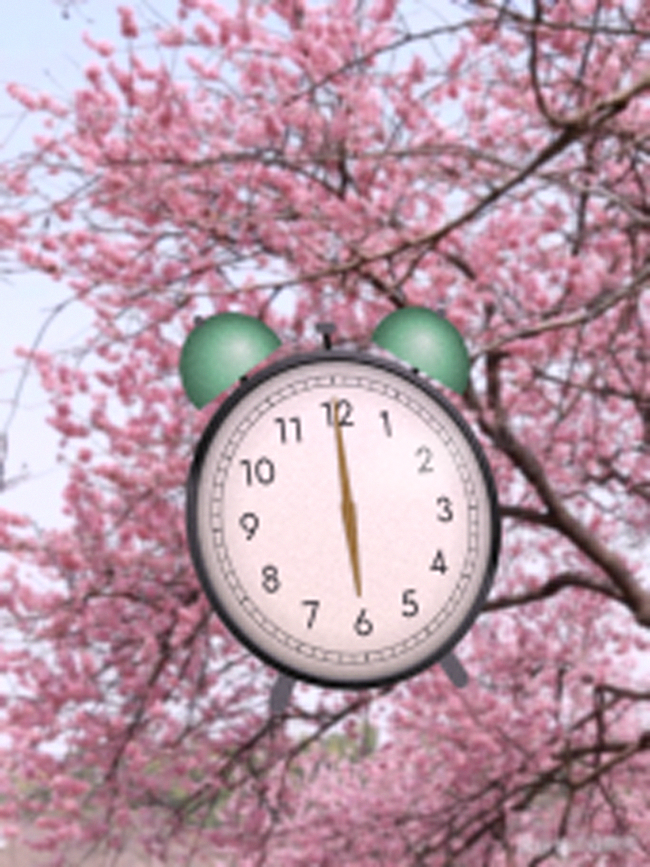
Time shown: {"hour": 6, "minute": 0}
